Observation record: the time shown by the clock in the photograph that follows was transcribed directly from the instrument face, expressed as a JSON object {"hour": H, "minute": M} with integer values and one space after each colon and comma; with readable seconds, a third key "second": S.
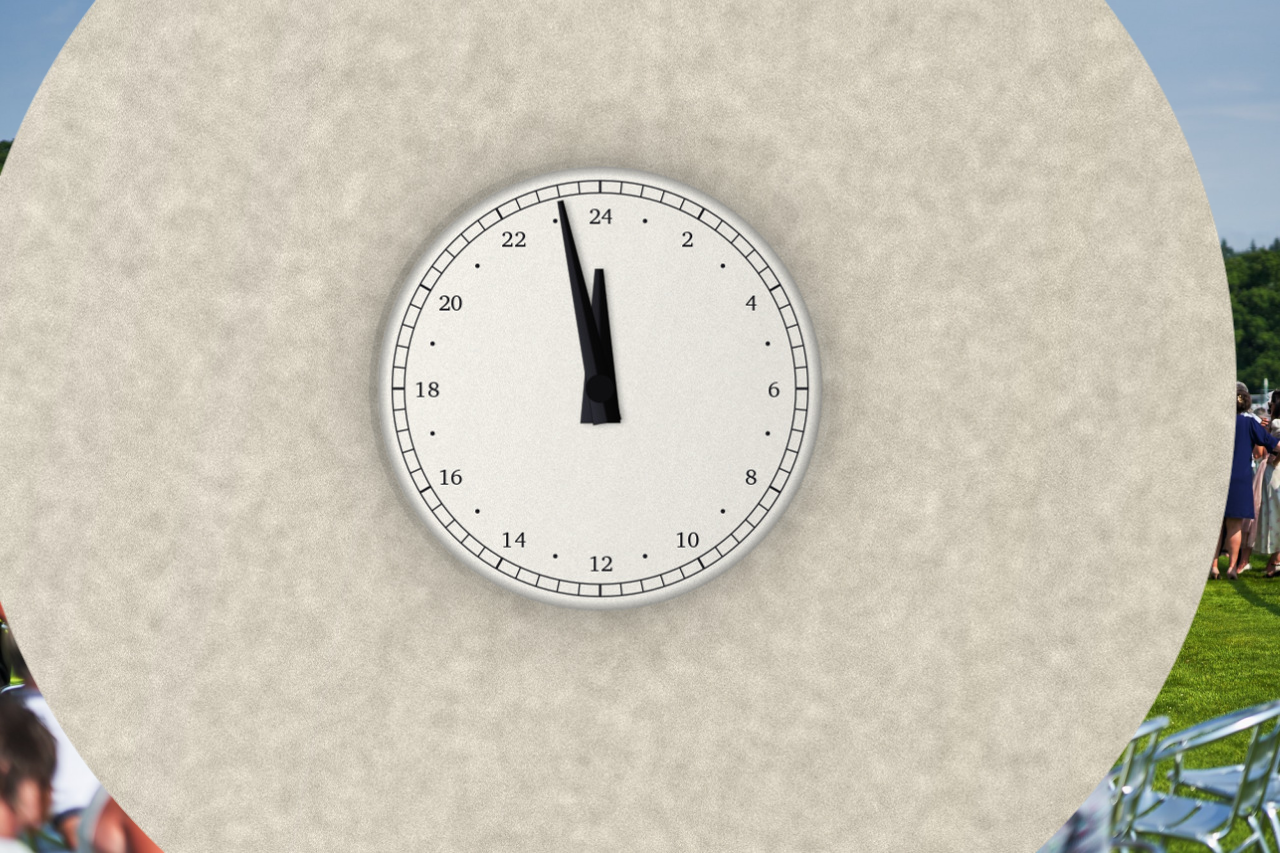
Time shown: {"hour": 23, "minute": 58}
